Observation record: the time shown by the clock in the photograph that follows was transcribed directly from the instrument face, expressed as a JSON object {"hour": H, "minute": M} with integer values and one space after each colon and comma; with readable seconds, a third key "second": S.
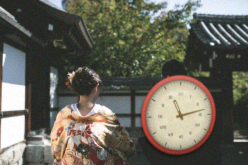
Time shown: {"hour": 11, "minute": 13}
